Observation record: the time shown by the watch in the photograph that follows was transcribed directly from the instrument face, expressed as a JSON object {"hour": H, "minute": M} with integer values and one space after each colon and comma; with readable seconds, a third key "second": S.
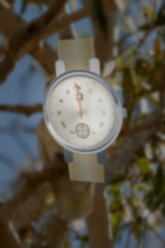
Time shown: {"hour": 11, "minute": 59}
